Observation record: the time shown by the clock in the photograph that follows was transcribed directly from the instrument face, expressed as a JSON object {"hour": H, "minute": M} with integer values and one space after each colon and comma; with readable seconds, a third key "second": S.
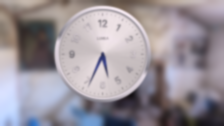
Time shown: {"hour": 5, "minute": 34}
